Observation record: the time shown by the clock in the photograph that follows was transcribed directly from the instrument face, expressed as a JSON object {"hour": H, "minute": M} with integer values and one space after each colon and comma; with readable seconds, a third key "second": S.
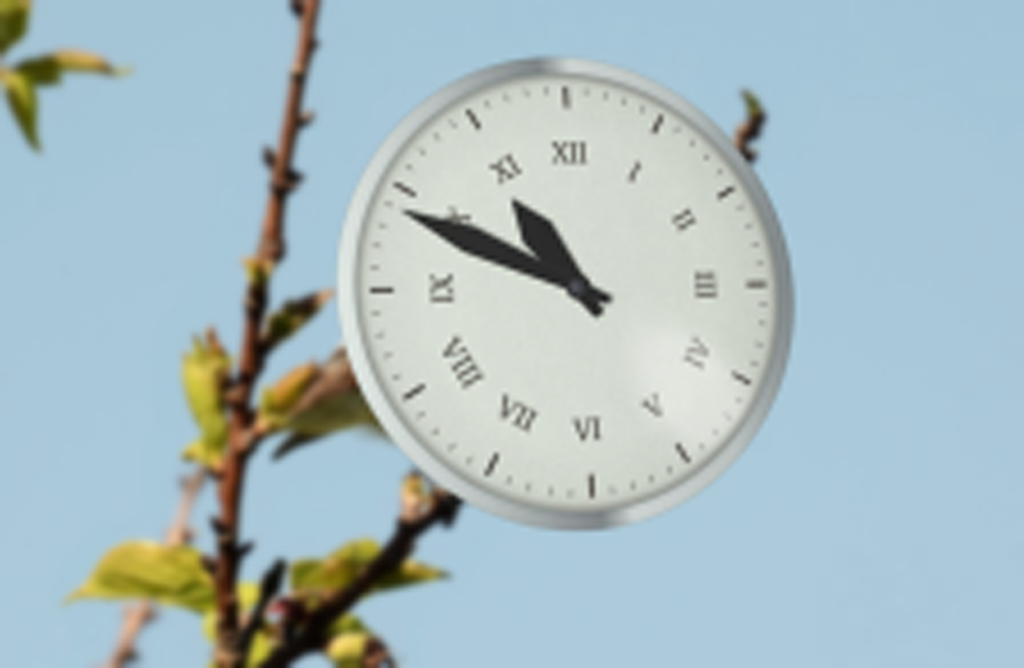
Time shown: {"hour": 10, "minute": 49}
